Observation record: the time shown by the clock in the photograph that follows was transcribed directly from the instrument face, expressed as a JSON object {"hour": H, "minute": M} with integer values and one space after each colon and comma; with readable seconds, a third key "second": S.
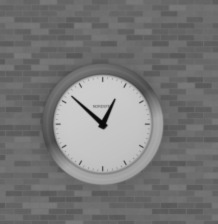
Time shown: {"hour": 12, "minute": 52}
